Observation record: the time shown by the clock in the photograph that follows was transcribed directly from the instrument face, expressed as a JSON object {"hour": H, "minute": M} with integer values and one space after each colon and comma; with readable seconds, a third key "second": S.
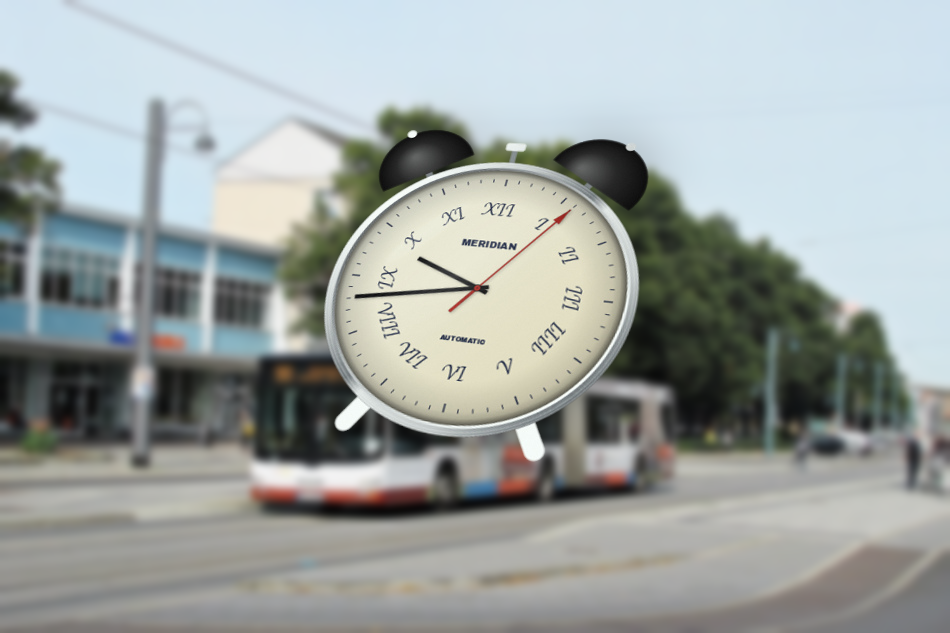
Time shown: {"hour": 9, "minute": 43, "second": 6}
